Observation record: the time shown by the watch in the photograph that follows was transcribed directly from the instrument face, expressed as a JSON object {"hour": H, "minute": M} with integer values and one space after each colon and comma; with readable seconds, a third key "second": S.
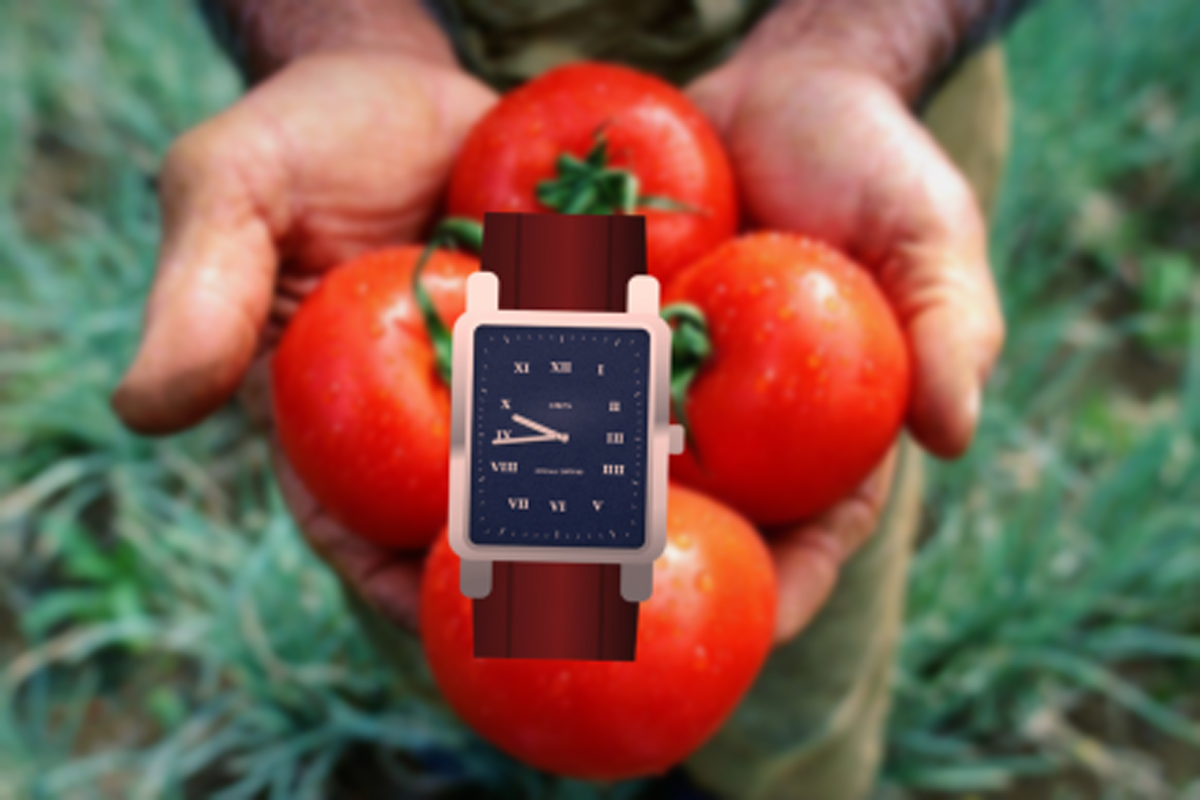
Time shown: {"hour": 9, "minute": 44}
